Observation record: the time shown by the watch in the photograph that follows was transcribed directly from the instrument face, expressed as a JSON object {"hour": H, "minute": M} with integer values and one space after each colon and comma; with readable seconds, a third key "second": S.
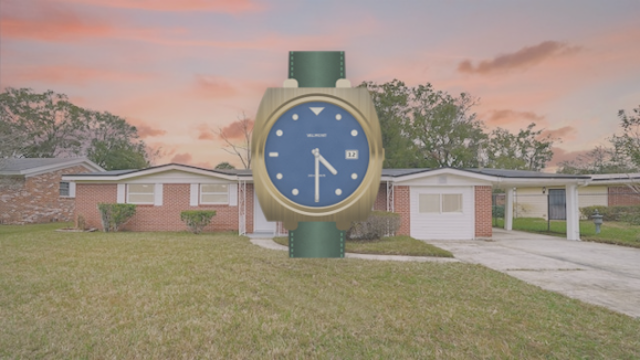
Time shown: {"hour": 4, "minute": 30}
